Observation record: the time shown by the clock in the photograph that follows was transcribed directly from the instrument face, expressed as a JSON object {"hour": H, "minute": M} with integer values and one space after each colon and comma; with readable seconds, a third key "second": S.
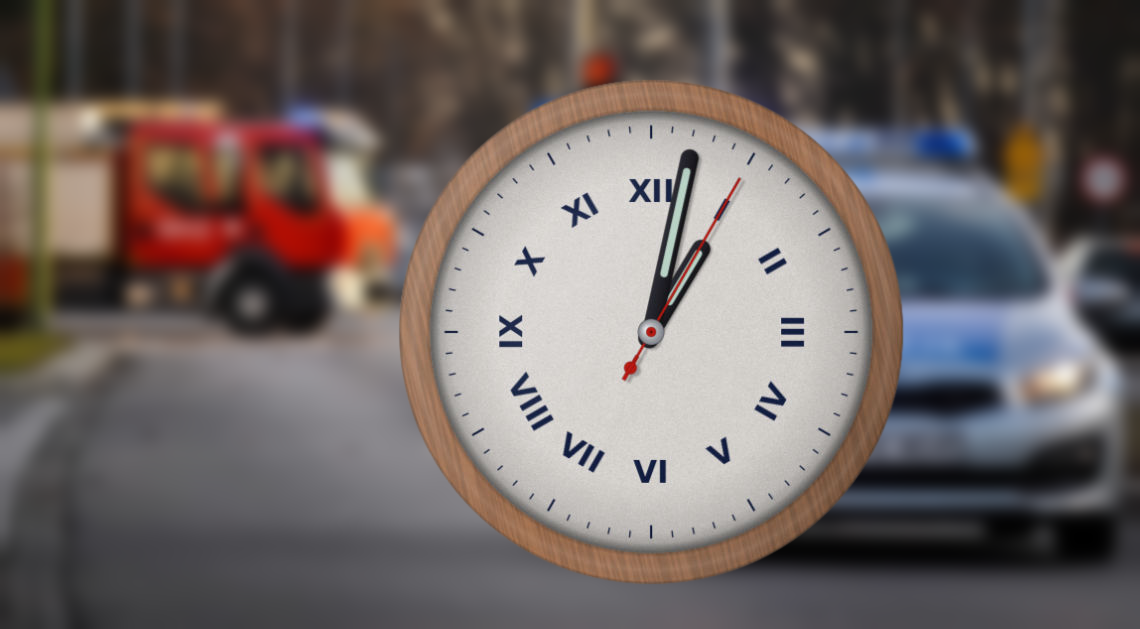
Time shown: {"hour": 1, "minute": 2, "second": 5}
